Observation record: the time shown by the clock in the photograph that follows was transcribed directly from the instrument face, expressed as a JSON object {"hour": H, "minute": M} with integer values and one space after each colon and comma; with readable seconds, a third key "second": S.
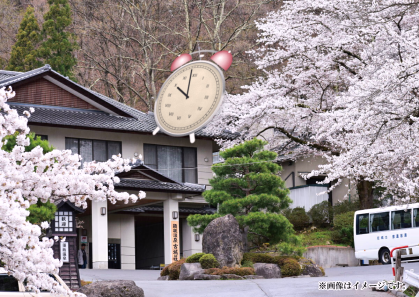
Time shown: {"hour": 9, "minute": 58}
